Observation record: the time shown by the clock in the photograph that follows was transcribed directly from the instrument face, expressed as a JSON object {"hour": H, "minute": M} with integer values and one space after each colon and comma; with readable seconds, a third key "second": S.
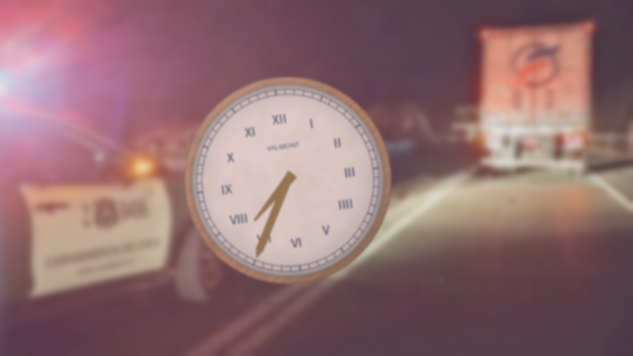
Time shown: {"hour": 7, "minute": 35}
